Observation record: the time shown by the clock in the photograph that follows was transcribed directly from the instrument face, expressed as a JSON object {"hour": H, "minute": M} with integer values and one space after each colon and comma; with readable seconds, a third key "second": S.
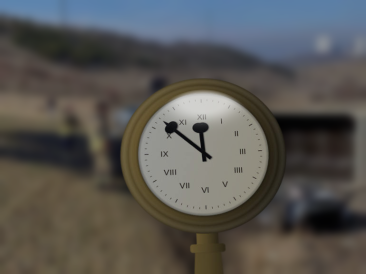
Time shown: {"hour": 11, "minute": 52}
